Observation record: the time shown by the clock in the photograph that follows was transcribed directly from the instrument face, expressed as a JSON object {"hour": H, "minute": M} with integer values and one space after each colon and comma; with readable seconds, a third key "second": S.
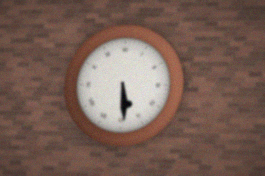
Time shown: {"hour": 5, "minute": 29}
